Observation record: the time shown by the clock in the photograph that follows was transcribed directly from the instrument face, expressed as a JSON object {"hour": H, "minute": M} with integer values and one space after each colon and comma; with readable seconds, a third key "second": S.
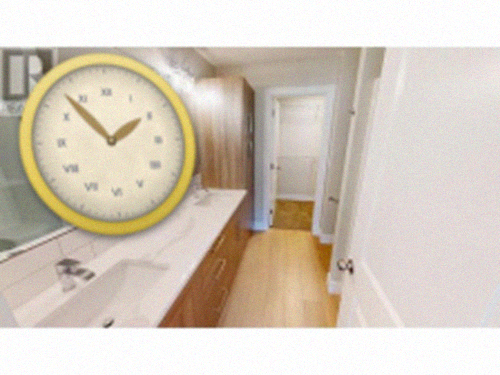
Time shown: {"hour": 1, "minute": 53}
